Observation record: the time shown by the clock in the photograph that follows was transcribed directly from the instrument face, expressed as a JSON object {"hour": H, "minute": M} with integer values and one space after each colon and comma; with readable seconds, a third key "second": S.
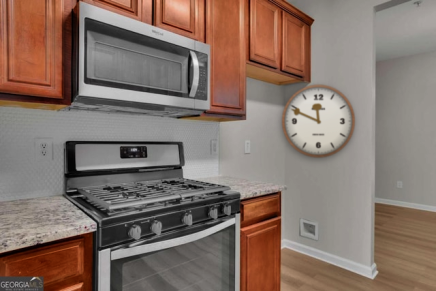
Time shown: {"hour": 11, "minute": 49}
